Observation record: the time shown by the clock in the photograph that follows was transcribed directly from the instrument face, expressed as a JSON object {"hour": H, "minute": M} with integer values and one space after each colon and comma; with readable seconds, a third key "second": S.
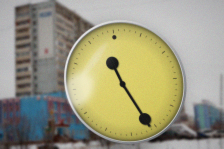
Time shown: {"hour": 11, "minute": 26}
